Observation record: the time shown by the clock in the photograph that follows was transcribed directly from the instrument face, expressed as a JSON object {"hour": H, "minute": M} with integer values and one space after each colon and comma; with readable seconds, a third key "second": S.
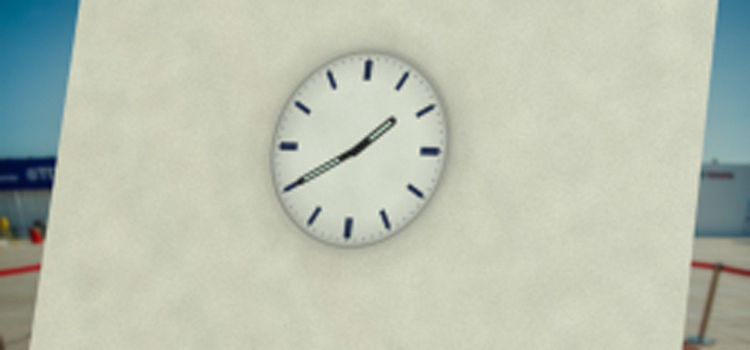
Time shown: {"hour": 1, "minute": 40}
